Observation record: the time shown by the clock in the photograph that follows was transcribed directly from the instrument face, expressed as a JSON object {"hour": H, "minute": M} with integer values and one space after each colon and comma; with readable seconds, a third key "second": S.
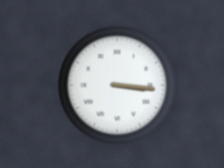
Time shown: {"hour": 3, "minute": 16}
